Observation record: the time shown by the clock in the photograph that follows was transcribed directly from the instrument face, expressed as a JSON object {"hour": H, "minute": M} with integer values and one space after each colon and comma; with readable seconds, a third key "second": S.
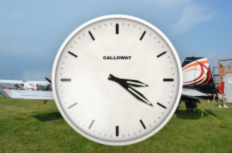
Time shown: {"hour": 3, "minute": 21}
